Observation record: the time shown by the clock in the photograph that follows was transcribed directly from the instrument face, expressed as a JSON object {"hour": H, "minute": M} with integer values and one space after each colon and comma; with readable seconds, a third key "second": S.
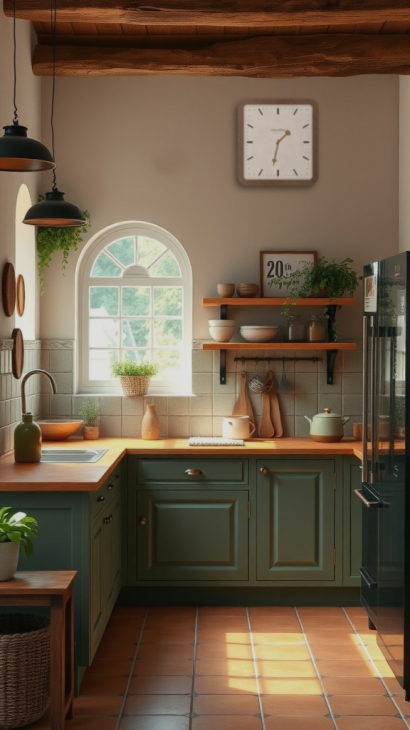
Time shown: {"hour": 1, "minute": 32}
